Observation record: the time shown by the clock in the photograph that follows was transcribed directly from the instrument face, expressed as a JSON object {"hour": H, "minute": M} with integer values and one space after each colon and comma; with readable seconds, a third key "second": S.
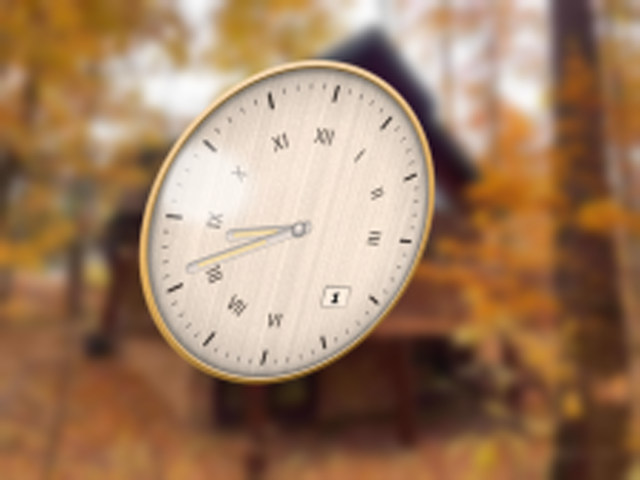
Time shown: {"hour": 8, "minute": 41}
